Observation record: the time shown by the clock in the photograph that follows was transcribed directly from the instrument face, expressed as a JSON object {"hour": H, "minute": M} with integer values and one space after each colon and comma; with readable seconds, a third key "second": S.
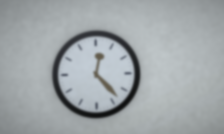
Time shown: {"hour": 12, "minute": 23}
